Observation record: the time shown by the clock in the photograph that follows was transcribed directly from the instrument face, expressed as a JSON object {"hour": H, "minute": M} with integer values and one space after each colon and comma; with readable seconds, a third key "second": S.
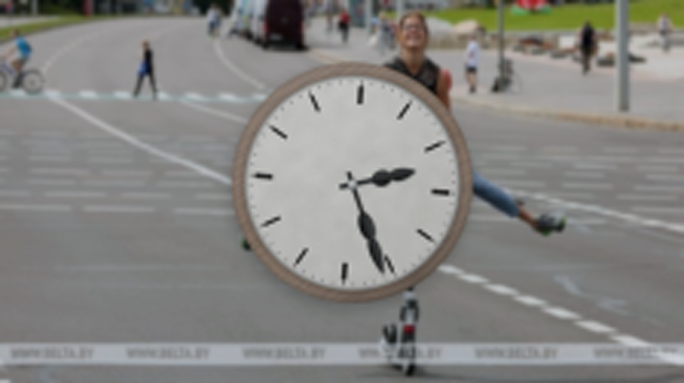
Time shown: {"hour": 2, "minute": 26}
